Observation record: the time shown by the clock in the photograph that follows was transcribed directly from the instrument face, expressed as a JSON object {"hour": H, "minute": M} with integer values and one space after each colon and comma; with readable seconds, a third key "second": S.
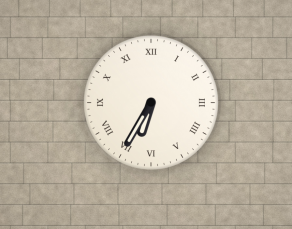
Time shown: {"hour": 6, "minute": 35}
